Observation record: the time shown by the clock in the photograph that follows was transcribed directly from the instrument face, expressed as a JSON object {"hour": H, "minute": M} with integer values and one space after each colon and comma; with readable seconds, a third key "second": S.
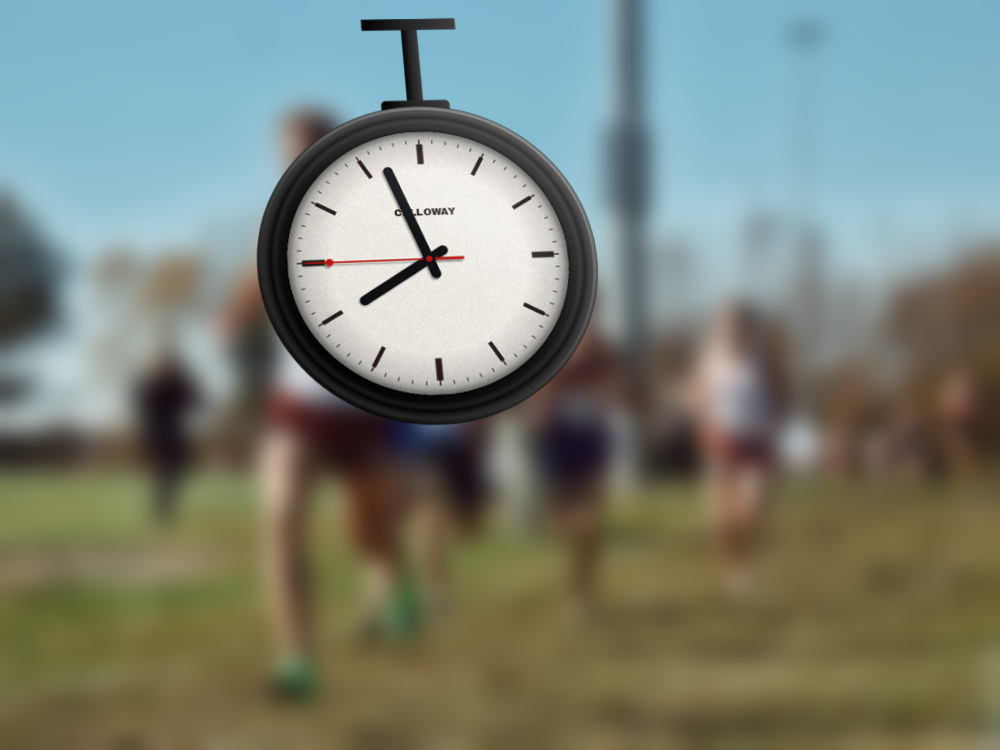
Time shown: {"hour": 7, "minute": 56, "second": 45}
